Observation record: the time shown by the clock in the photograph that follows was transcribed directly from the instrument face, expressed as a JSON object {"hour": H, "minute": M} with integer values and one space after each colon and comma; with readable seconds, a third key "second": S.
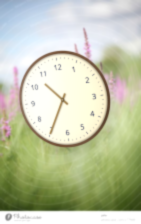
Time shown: {"hour": 10, "minute": 35}
